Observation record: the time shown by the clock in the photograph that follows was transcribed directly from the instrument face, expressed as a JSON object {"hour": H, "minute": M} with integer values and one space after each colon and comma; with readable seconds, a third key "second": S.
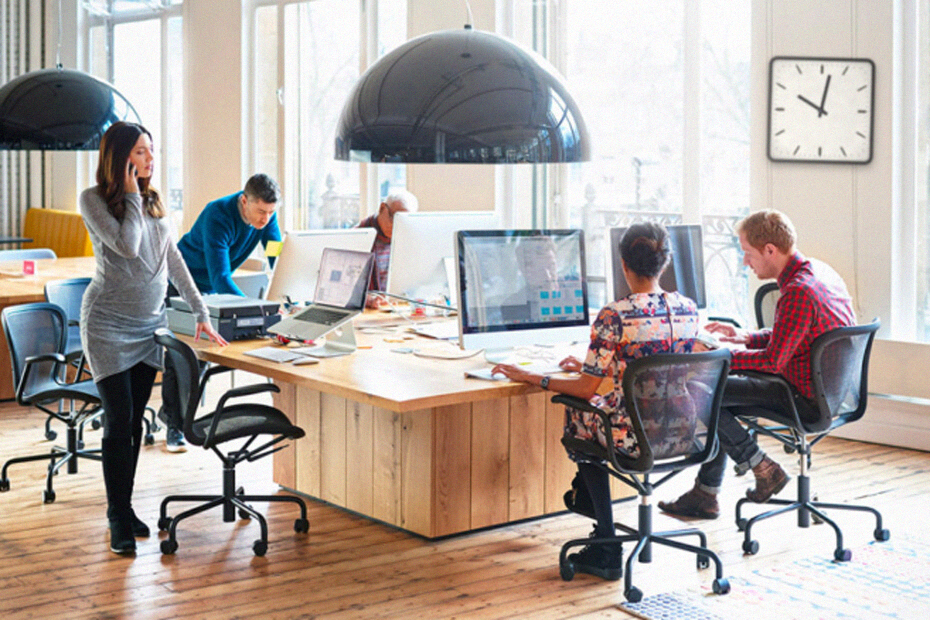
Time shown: {"hour": 10, "minute": 2}
